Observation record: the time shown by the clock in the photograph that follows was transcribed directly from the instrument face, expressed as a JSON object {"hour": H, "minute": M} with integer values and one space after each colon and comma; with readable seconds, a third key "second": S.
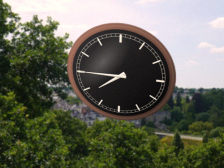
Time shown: {"hour": 7, "minute": 45}
